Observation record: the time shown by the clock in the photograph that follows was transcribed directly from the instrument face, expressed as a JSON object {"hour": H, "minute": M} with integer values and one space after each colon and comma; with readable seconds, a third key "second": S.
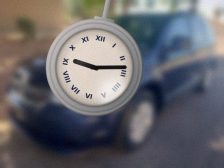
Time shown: {"hour": 9, "minute": 13}
